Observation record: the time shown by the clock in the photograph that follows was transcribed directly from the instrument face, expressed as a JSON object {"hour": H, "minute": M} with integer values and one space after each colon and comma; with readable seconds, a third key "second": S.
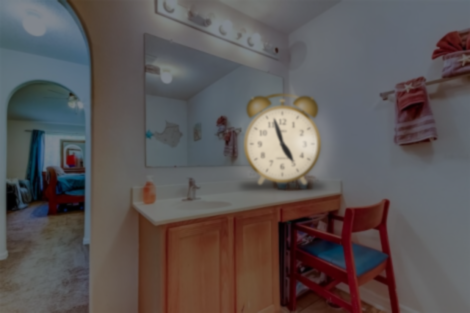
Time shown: {"hour": 4, "minute": 57}
